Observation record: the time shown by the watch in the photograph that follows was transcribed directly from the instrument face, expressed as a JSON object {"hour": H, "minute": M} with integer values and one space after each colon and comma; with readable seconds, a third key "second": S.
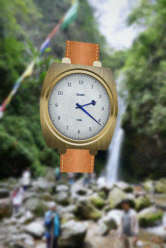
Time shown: {"hour": 2, "minute": 21}
